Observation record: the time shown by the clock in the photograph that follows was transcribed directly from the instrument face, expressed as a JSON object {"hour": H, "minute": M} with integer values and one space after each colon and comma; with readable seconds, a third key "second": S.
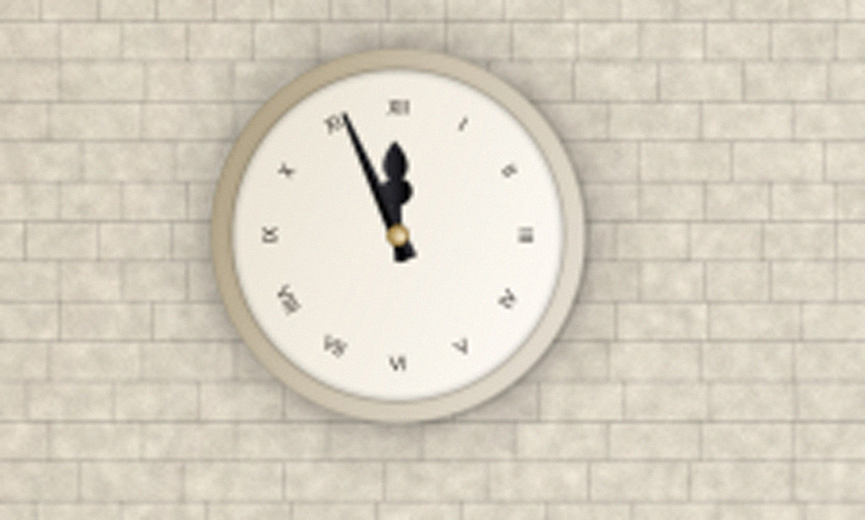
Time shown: {"hour": 11, "minute": 56}
